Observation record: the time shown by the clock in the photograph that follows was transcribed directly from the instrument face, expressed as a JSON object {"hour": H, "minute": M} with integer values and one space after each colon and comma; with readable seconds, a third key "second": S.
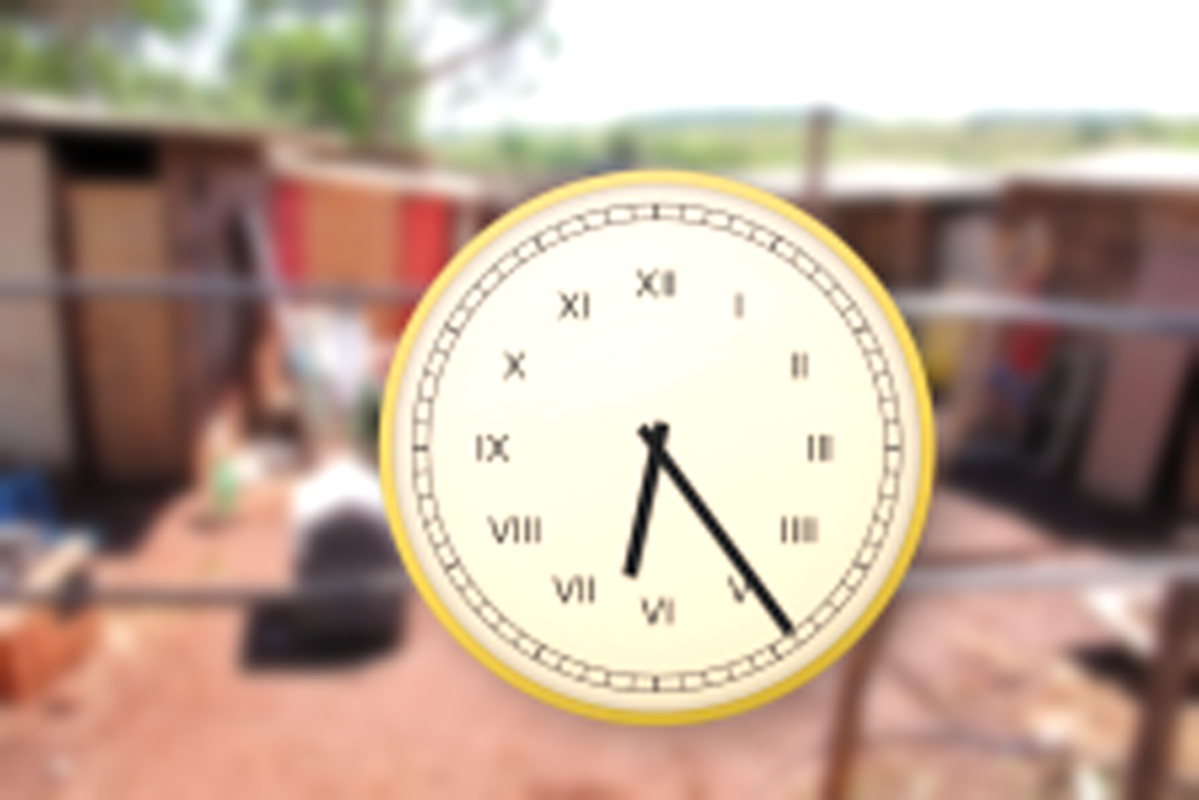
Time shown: {"hour": 6, "minute": 24}
